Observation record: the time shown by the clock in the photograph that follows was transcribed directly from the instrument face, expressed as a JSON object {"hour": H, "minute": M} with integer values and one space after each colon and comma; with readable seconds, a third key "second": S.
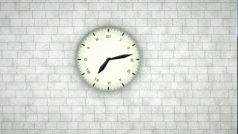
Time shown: {"hour": 7, "minute": 13}
